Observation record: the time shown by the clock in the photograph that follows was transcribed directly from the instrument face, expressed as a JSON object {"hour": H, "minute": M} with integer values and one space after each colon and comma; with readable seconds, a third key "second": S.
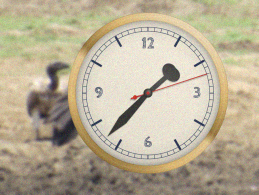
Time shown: {"hour": 1, "minute": 37, "second": 12}
